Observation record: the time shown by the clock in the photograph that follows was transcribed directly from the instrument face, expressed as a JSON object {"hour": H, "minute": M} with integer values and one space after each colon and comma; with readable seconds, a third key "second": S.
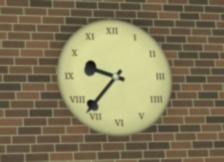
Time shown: {"hour": 9, "minute": 37}
